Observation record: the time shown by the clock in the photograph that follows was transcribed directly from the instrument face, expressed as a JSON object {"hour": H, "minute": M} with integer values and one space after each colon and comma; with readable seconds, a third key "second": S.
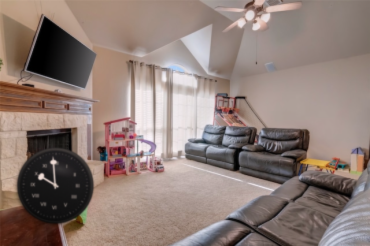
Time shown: {"hour": 9, "minute": 59}
